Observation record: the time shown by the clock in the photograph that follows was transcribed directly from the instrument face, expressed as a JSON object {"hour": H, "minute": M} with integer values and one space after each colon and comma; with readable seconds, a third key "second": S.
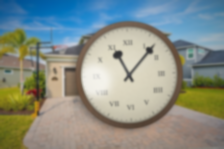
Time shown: {"hour": 11, "minute": 7}
